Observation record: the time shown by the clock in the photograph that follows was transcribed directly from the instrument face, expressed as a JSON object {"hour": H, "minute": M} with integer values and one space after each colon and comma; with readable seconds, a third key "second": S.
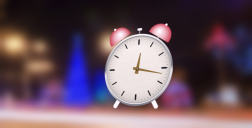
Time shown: {"hour": 12, "minute": 17}
